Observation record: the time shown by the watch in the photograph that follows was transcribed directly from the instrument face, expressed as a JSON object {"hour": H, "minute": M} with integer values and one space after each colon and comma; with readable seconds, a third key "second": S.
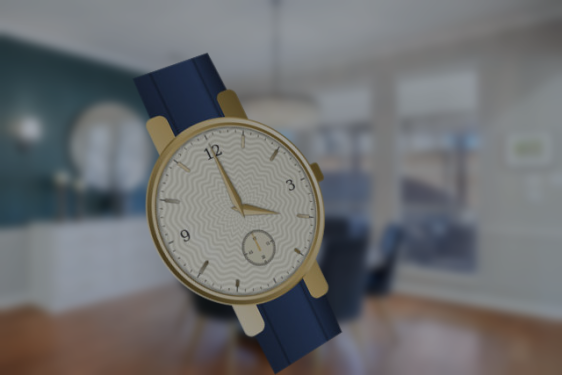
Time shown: {"hour": 4, "minute": 0}
